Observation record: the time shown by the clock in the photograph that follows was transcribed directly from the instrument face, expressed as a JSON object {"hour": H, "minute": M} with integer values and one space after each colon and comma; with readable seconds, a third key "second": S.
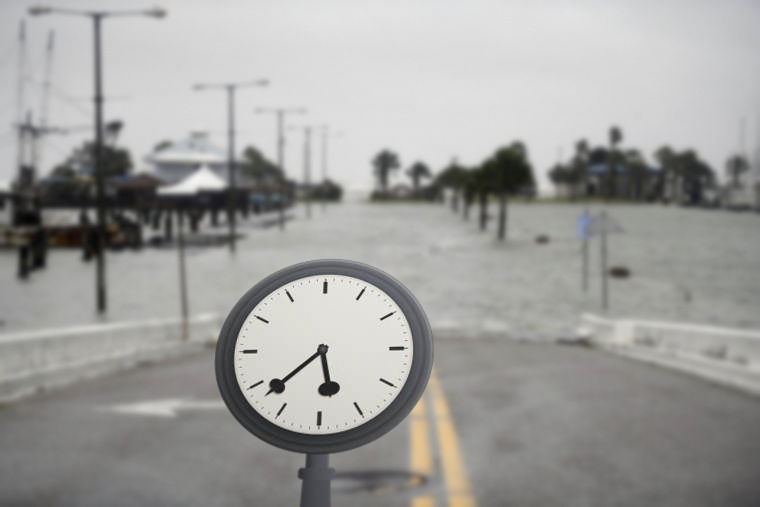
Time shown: {"hour": 5, "minute": 38}
